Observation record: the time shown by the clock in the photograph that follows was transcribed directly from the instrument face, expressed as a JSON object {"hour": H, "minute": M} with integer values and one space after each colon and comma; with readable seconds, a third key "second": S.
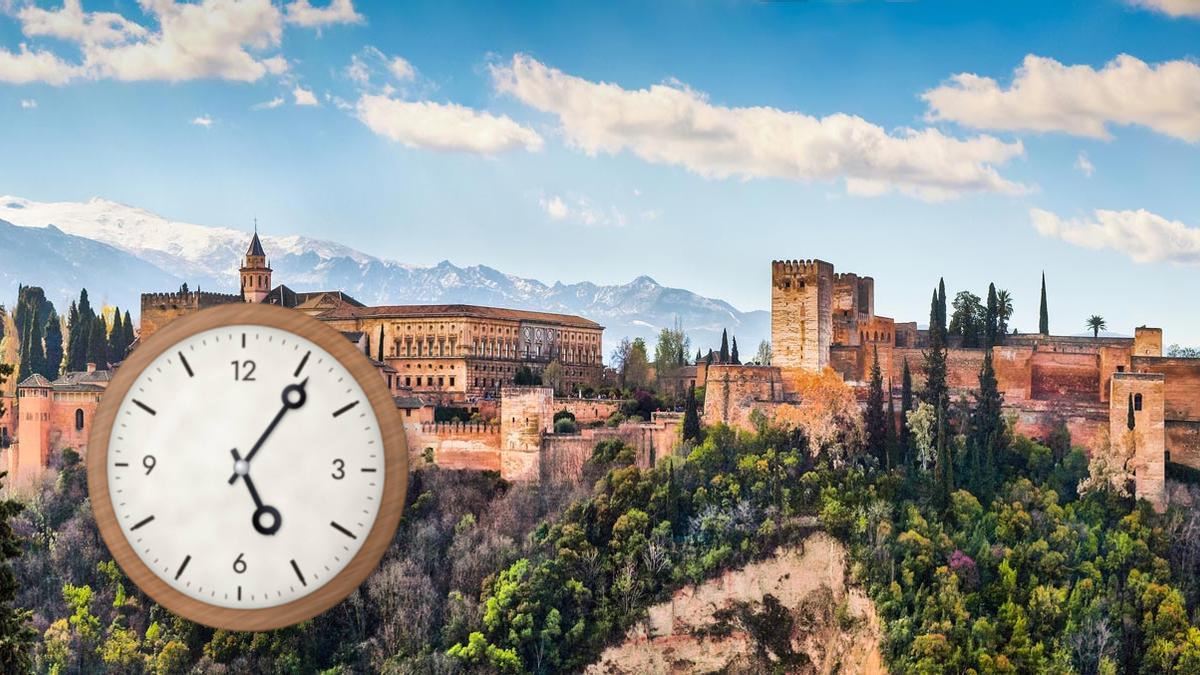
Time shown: {"hour": 5, "minute": 6}
